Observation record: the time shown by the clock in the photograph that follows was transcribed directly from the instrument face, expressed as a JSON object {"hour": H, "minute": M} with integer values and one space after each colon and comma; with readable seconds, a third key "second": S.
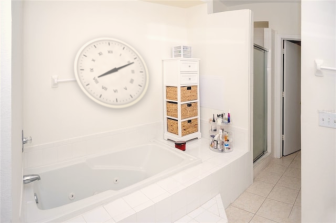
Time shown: {"hour": 8, "minute": 11}
